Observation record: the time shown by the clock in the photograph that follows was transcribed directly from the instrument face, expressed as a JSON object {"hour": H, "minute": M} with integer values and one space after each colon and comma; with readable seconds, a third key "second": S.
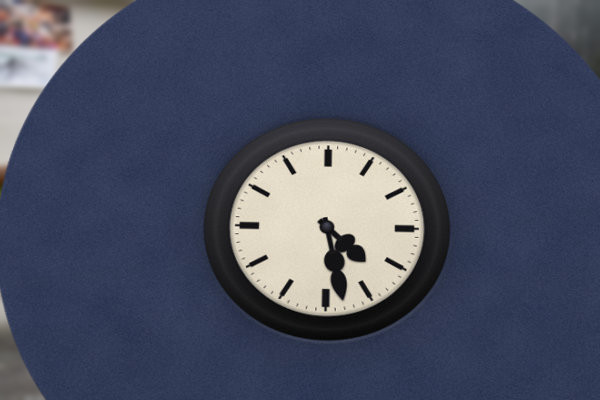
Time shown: {"hour": 4, "minute": 28}
